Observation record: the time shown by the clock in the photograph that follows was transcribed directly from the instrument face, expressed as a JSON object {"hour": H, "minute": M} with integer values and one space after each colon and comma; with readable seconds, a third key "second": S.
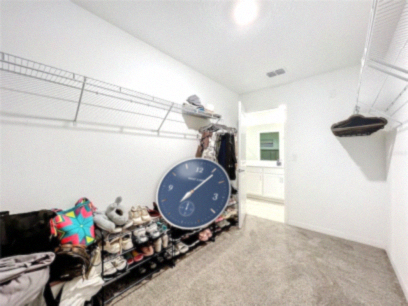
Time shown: {"hour": 7, "minute": 6}
